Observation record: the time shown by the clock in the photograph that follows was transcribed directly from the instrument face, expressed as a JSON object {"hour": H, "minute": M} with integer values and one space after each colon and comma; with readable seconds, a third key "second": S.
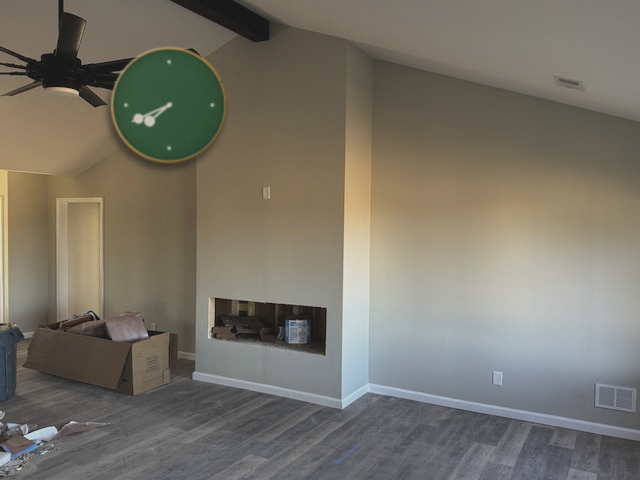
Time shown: {"hour": 7, "minute": 41}
